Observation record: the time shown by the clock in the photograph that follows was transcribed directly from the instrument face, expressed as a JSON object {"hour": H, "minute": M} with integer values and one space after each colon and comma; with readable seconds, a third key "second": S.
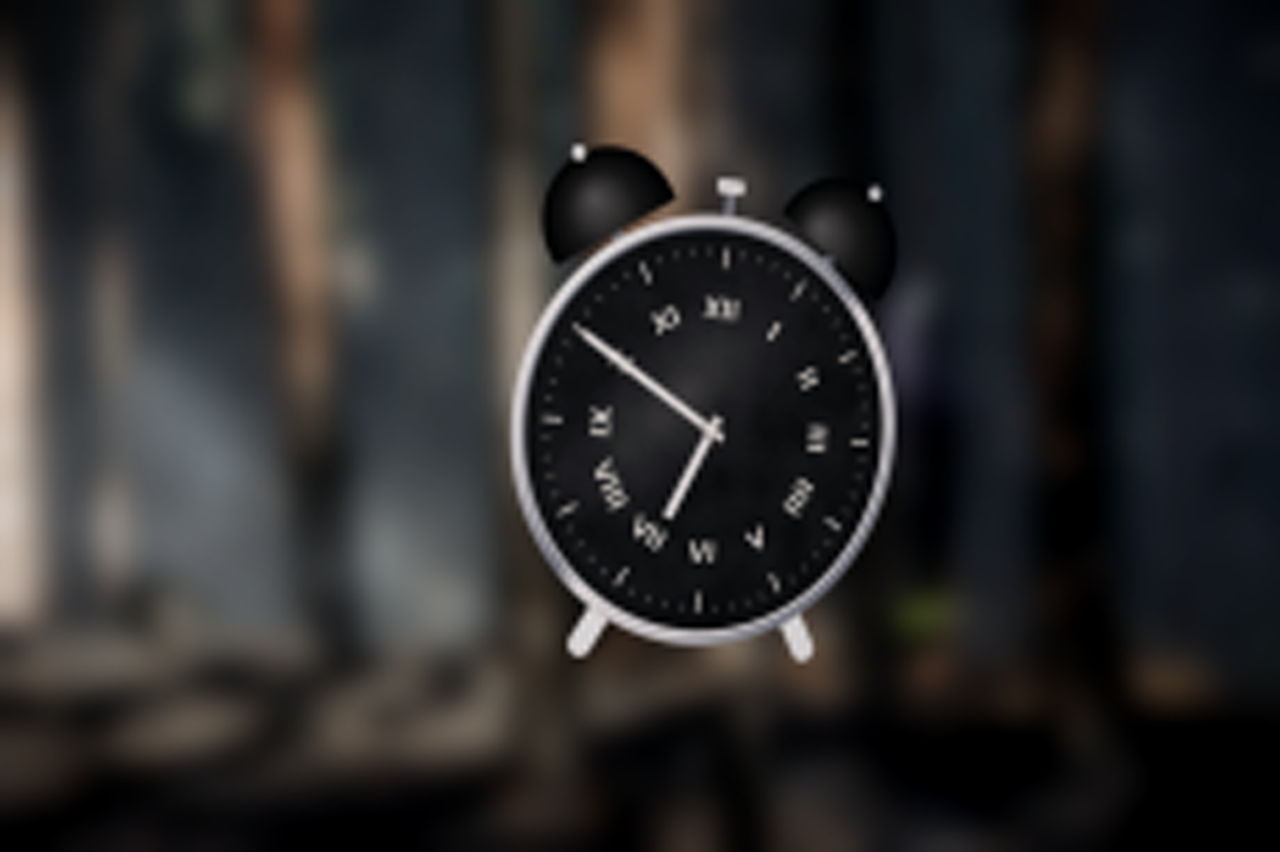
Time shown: {"hour": 6, "minute": 50}
